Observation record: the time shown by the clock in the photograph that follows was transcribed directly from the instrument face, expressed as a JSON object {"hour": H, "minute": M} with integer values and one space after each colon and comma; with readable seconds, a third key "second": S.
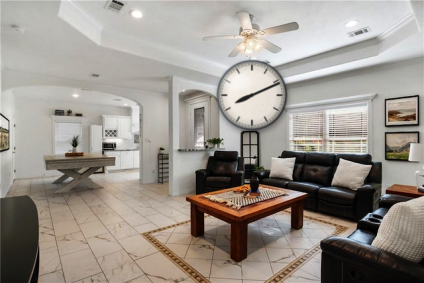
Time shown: {"hour": 8, "minute": 11}
